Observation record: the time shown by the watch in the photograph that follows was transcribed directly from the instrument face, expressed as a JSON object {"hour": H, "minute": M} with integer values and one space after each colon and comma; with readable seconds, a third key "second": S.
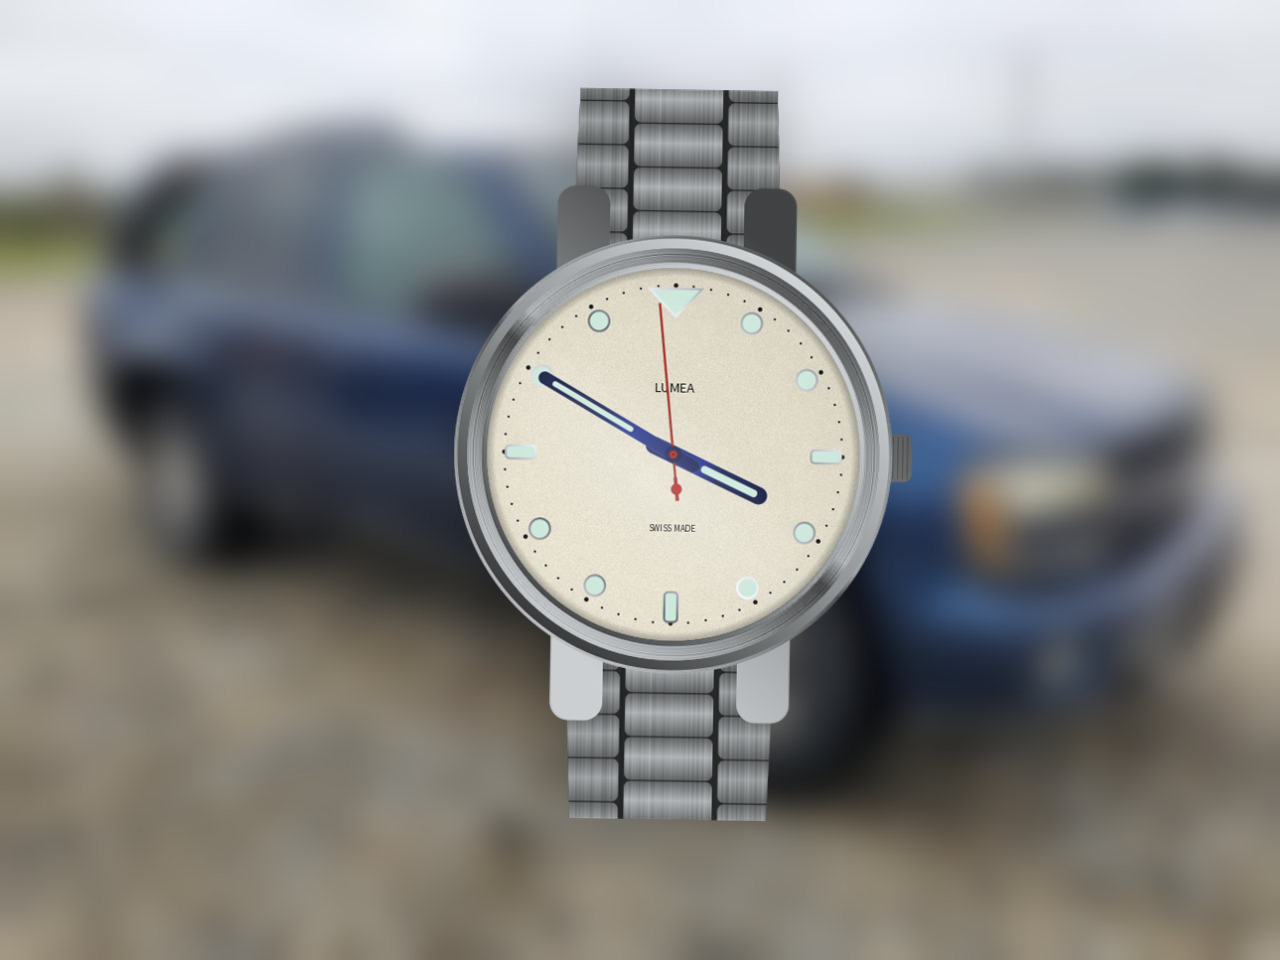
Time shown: {"hour": 3, "minute": 49, "second": 59}
